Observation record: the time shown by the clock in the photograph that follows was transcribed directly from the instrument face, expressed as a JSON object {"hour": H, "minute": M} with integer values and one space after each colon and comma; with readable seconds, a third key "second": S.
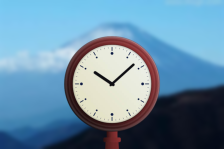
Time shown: {"hour": 10, "minute": 8}
